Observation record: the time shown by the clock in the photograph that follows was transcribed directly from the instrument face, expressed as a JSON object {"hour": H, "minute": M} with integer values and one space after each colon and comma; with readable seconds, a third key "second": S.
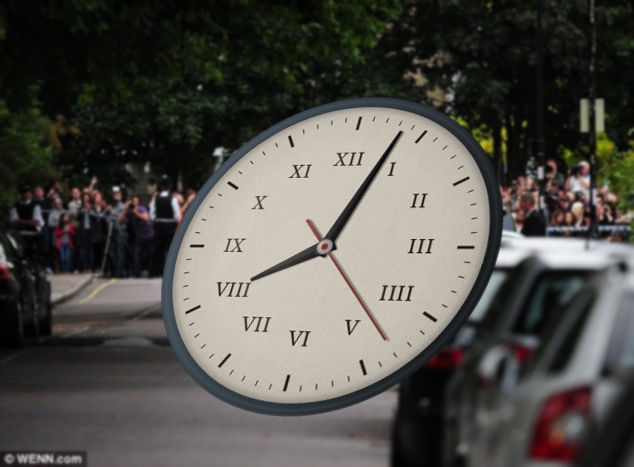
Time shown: {"hour": 8, "minute": 3, "second": 23}
